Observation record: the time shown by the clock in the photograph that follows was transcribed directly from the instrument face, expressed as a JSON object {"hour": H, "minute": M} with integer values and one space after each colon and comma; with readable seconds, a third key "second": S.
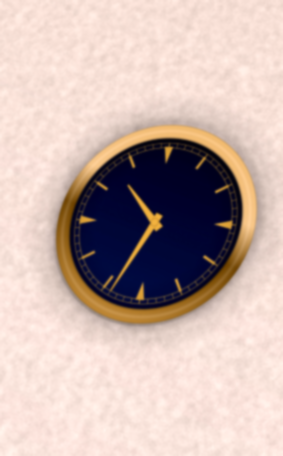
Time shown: {"hour": 10, "minute": 34}
